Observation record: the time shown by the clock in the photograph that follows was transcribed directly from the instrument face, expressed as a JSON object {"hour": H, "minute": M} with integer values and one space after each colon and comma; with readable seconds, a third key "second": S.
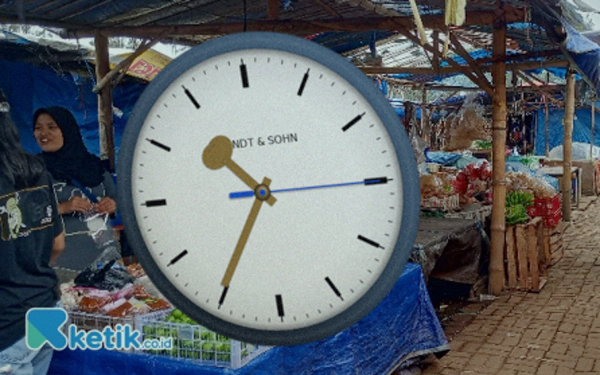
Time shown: {"hour": 10, "minute": 35, "second": 15}
